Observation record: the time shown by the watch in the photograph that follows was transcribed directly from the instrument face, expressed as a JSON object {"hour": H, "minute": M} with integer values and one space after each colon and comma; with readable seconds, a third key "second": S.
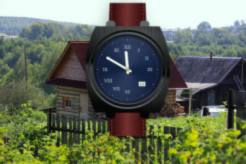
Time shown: {"hour": 11, "minute": 50}
